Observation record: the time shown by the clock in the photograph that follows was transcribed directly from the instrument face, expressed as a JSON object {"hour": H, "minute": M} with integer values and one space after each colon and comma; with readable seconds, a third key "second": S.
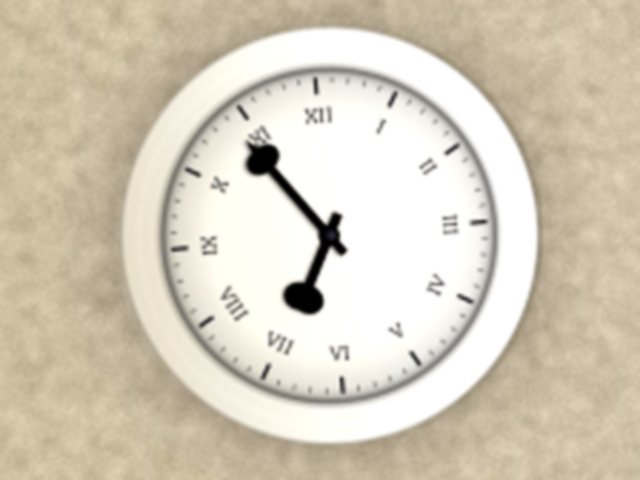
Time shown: {"hour": 6, "minute": 54}
